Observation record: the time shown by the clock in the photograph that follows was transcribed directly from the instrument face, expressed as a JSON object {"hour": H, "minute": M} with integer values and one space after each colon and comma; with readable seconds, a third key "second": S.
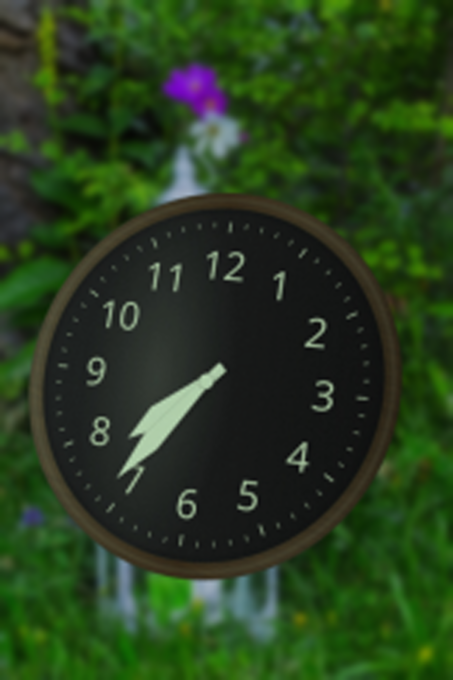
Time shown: {"hour": 7, "minute": 36}
